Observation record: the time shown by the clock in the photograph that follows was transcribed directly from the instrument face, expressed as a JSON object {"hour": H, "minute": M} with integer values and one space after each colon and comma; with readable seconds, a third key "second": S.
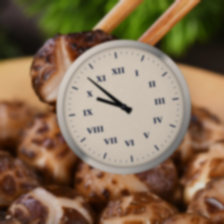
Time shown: {"hour": 9, "minute": 53}
